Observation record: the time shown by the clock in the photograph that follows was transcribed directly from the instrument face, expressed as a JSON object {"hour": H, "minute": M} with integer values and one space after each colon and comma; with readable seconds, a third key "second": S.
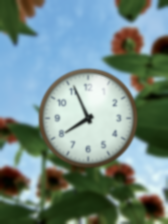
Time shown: {"hour": 7, "minute": 56}
